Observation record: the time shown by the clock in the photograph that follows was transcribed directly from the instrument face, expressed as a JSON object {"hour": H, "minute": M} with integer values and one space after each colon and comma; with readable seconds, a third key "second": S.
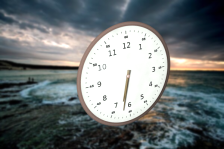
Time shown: {"hour": 6, "minute": 32}
